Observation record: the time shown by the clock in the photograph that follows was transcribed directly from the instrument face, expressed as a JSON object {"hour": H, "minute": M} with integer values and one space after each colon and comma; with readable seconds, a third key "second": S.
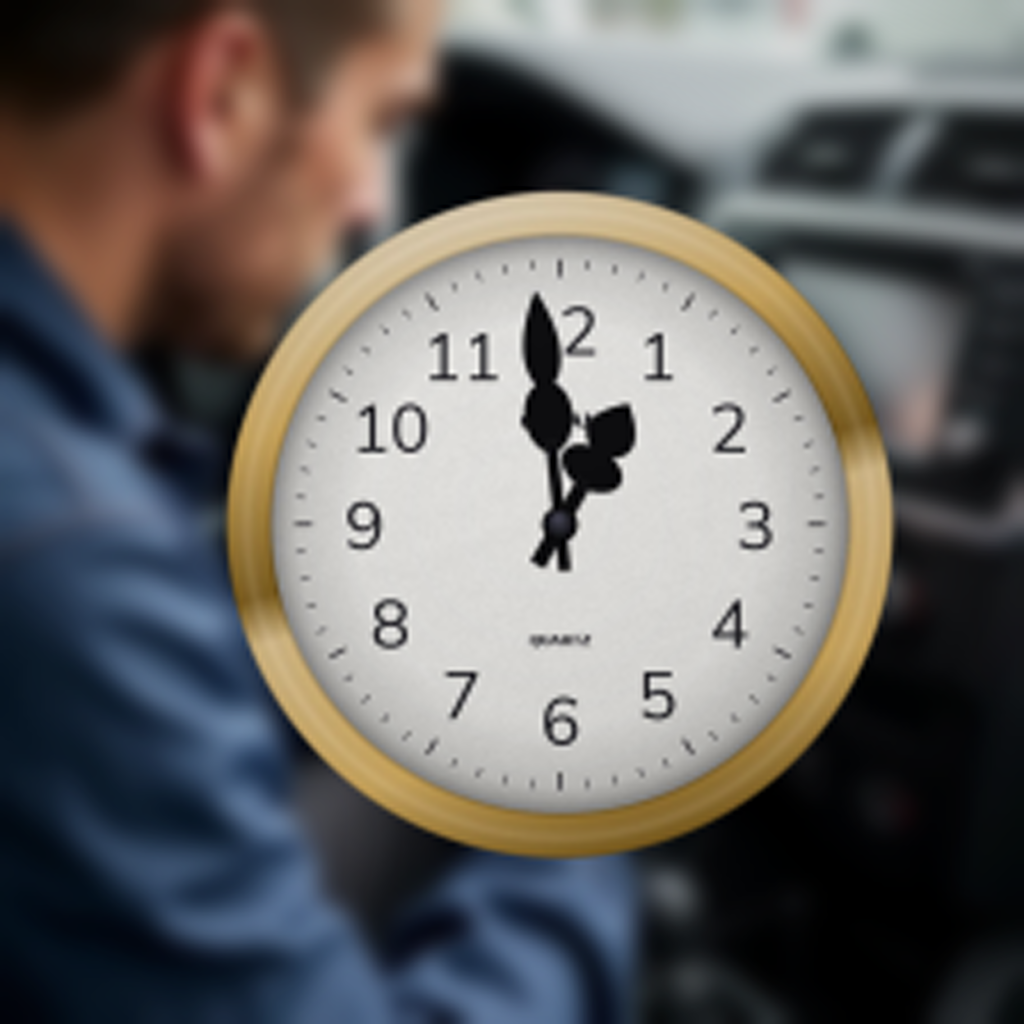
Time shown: {"hour": 12, "minute": 59}
